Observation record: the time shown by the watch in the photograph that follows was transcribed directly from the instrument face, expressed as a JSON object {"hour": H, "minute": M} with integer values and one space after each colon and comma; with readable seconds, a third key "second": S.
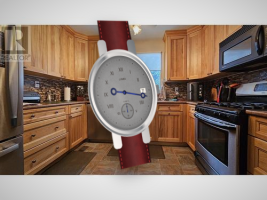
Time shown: {"hour": 9, "minute": 17}
